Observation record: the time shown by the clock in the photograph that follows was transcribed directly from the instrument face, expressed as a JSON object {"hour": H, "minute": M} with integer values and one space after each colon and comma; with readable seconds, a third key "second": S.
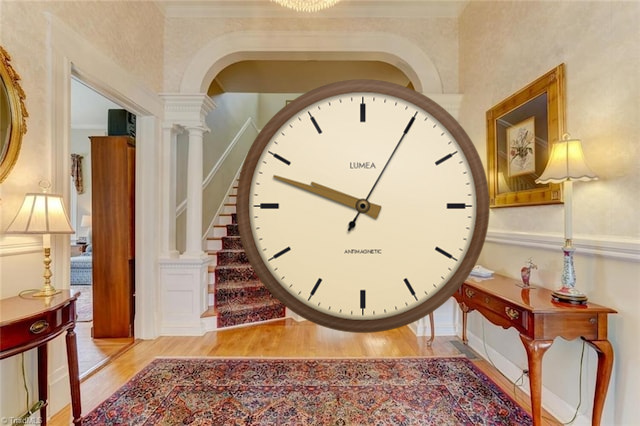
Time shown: {"hour": 9, "minute": 48, "second": 5}
